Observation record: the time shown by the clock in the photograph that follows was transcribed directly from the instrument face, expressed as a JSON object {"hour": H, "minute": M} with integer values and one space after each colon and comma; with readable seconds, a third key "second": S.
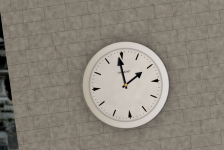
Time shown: {"hour": 1, "minute": 59}
